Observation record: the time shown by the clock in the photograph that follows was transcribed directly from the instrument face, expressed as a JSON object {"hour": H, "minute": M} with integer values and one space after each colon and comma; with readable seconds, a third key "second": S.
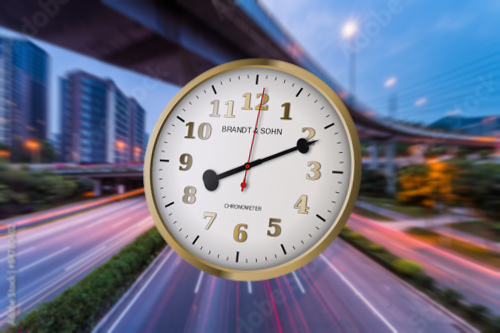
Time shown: {"hour": 8, "minute": 11, "second": 1}
